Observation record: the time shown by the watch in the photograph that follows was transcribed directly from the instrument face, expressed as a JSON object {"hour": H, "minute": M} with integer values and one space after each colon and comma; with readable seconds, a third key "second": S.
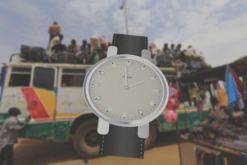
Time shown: {"hour": 1, "minute": 59}
